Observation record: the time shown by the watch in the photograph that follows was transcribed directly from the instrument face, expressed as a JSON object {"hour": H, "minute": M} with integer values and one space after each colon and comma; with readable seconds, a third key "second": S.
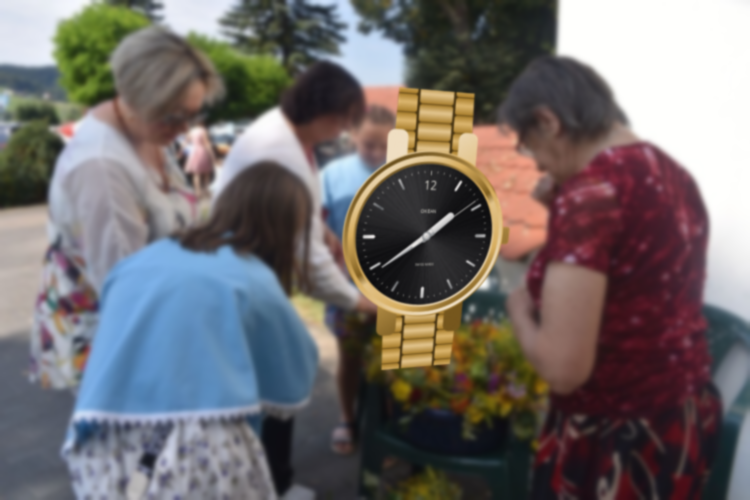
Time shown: {"hour": 1, "minute": 39, "second": 9}
